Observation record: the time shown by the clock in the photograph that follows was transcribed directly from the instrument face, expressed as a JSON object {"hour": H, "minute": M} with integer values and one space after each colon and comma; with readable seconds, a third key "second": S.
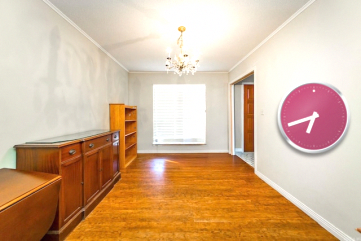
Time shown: {"hour": 6, "minute": 42}
